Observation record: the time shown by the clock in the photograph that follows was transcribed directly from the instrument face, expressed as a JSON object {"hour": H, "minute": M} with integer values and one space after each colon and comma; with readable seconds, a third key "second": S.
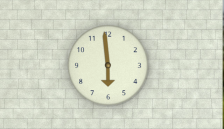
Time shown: {"hour": 5, "minute": 59}
